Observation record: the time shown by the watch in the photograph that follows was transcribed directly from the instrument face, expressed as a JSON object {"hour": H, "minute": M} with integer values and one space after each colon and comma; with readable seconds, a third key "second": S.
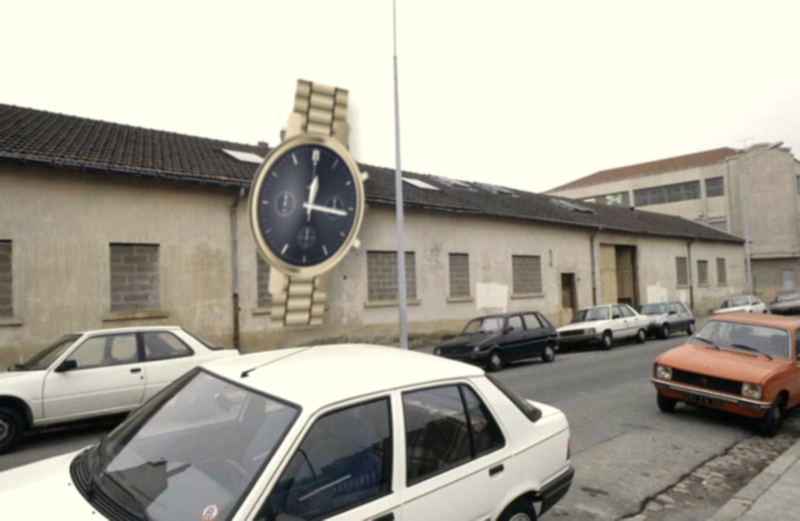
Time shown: {"hour": 12, "minute": 16}
